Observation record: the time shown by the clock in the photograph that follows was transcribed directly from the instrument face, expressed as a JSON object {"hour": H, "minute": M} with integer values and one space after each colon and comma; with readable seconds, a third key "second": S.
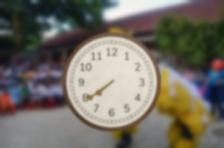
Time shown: {"hour": 7, "minute": 39}
